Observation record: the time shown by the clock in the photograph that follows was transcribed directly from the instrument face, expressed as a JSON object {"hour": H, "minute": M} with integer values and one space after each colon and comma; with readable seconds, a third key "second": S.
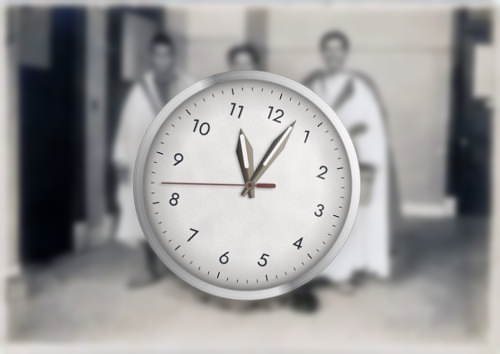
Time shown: {"hour": 11, "minute": 2, "second": 42}
